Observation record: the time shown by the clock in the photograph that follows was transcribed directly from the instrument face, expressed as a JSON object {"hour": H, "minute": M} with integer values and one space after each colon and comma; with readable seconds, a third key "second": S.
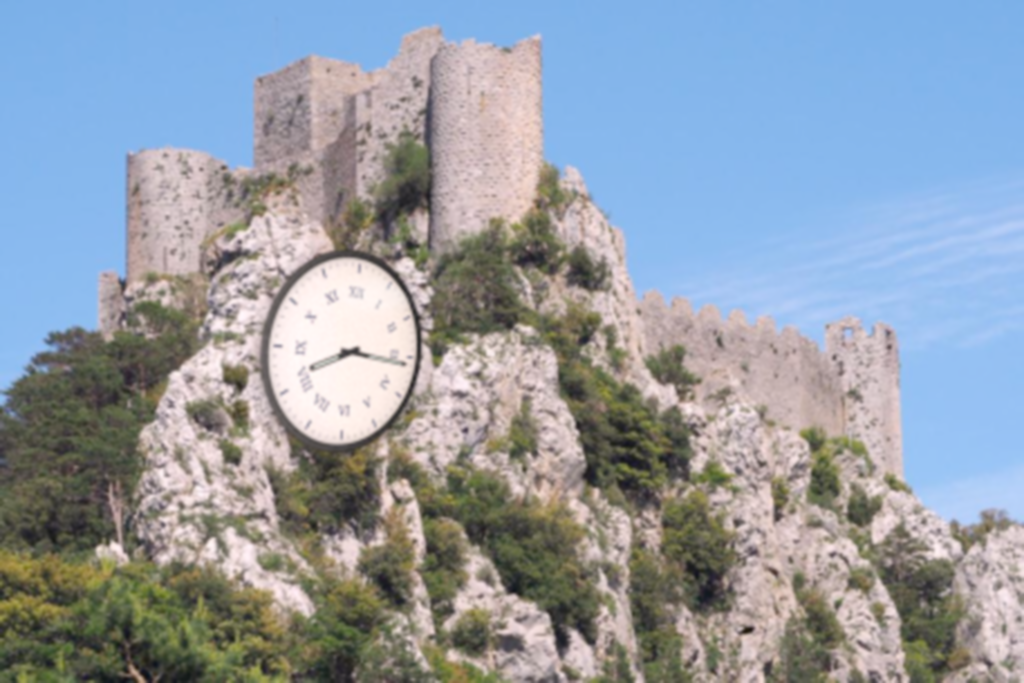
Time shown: {"hour": 8, "minute": 16}
